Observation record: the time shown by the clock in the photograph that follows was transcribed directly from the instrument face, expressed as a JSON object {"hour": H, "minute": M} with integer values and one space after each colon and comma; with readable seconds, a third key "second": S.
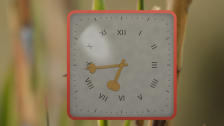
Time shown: {"hour": 6, "minute": 44}
